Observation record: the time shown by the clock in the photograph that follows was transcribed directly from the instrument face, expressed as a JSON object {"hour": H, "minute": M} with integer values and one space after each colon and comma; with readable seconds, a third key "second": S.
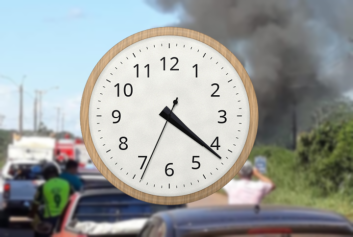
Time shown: {"hour": 4, "minute": 21, "second": 34}
